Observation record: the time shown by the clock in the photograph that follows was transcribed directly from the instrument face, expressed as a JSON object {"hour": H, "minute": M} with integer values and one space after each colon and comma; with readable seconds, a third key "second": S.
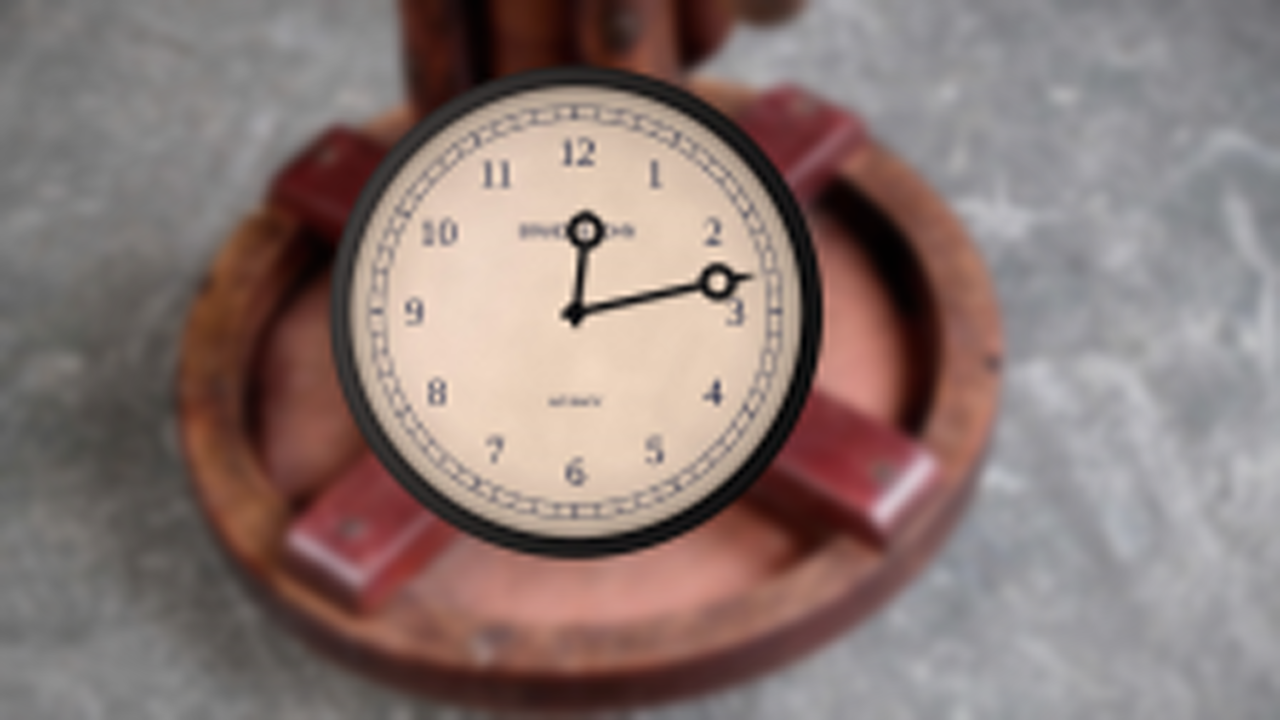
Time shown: {"hour": 12, "minute": 13}
